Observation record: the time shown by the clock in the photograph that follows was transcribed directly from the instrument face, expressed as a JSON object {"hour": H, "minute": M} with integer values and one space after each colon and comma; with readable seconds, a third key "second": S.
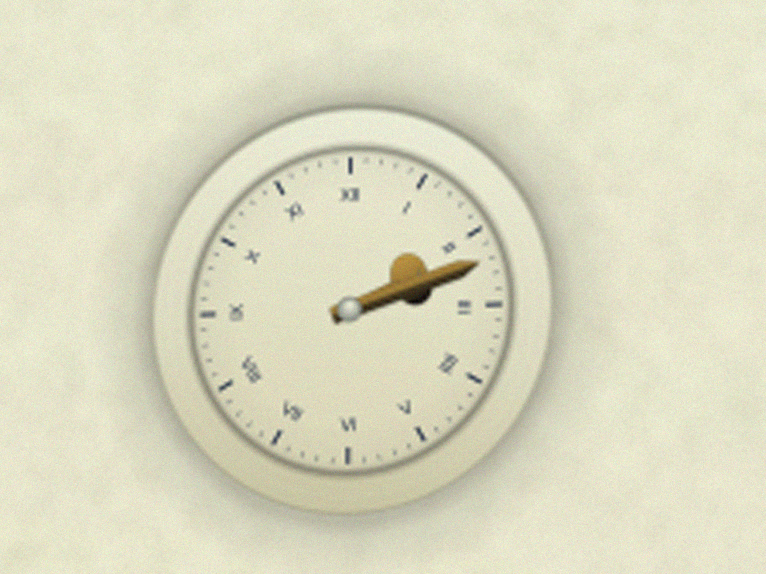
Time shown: {"hour": 2, "minute": 12}
